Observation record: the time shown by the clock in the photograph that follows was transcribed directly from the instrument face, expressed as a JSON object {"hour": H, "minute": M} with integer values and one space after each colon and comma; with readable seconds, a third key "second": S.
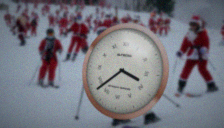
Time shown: {"hour": 3, "minute": 38}
